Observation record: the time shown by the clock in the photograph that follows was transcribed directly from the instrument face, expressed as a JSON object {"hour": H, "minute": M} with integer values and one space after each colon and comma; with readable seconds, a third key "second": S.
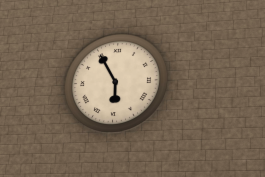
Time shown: {"hour": 5, "minute": 55}
